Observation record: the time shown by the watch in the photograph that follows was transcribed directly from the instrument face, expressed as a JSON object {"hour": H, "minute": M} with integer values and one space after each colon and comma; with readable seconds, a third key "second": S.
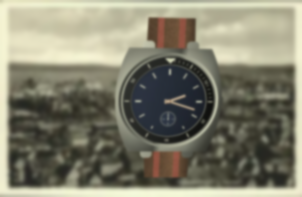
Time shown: {"hour": 2, "minute": 18}
